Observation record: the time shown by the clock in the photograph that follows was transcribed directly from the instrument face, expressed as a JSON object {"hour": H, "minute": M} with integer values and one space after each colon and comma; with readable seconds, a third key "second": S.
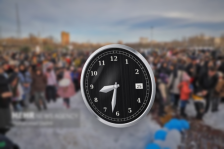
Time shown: {"hour": 8, "minute": 32}
